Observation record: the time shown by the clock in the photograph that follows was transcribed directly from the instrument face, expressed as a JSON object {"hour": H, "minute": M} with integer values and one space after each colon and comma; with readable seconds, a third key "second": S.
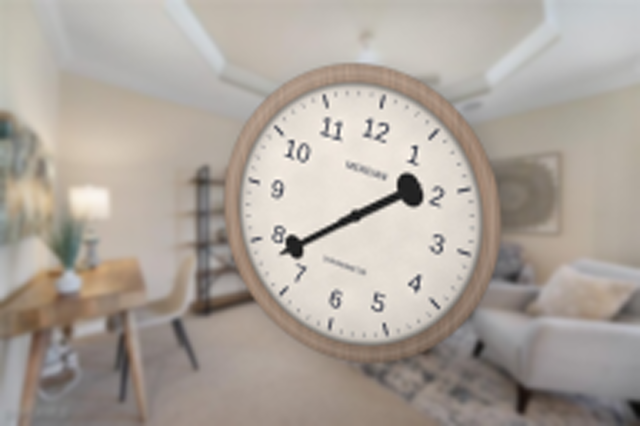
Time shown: {"hour": 1, "minute": 38}
